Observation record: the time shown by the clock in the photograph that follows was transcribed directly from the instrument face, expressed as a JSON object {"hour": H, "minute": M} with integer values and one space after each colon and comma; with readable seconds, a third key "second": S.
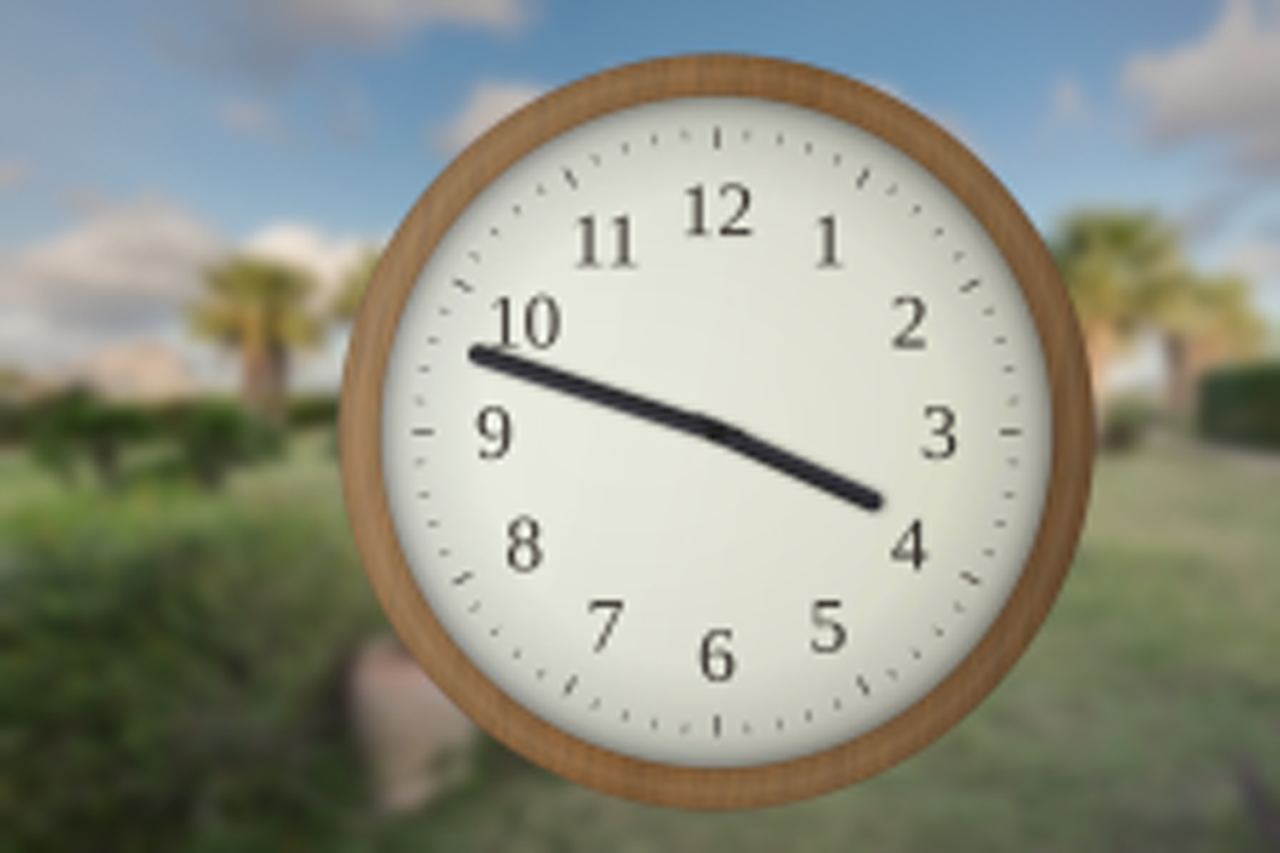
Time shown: {"hour": 3, "minute": 48}
